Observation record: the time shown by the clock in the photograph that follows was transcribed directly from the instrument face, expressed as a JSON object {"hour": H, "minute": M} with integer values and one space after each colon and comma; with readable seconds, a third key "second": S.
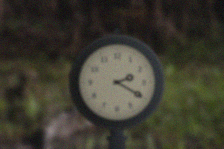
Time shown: {"hour": 2, "minute": 20}
